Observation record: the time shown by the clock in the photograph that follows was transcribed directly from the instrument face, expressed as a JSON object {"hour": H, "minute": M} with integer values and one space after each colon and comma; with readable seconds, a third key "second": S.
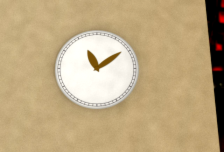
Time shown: {"hour": 11, "minute": 9}
